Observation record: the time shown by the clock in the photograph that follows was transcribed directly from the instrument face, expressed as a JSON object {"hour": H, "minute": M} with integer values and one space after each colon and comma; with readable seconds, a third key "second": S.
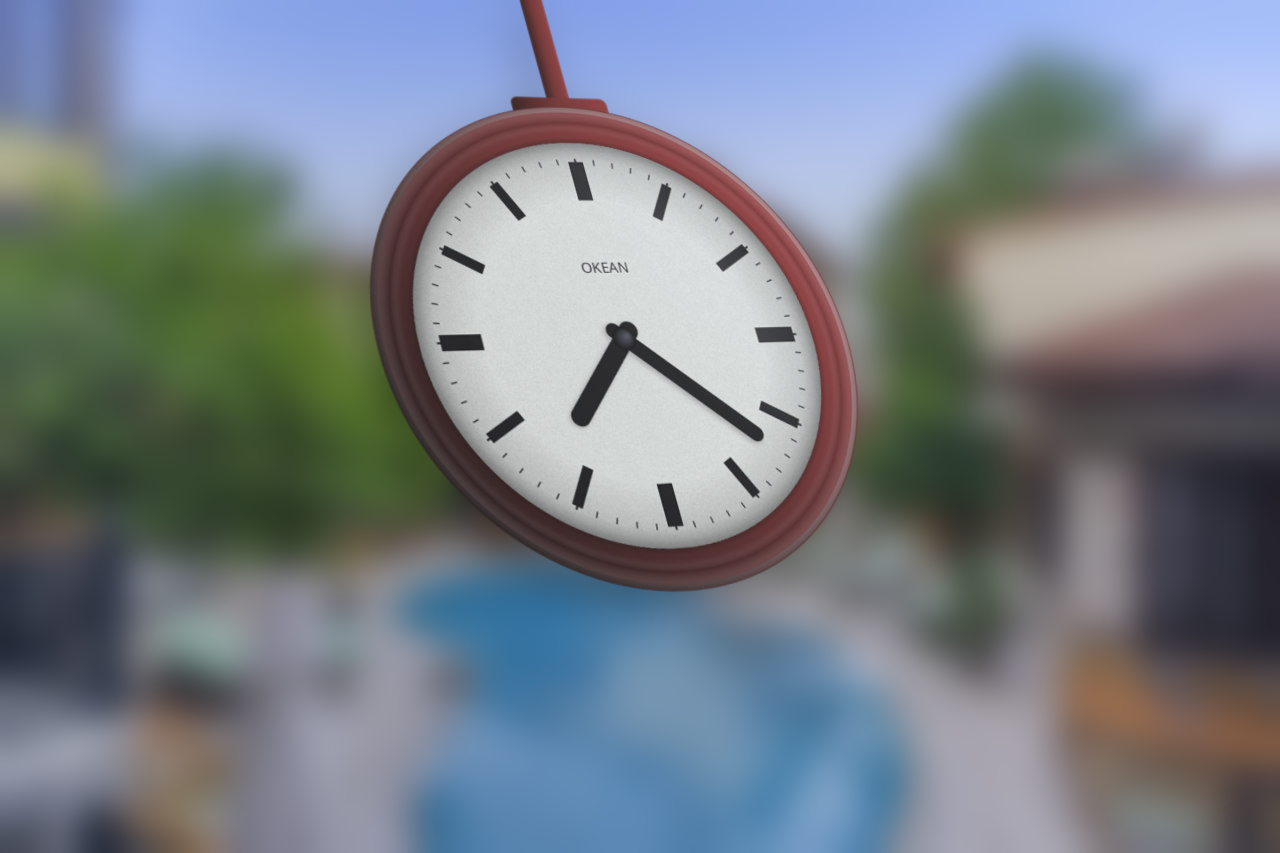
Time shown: {"hour": 7, "minute": 22}
